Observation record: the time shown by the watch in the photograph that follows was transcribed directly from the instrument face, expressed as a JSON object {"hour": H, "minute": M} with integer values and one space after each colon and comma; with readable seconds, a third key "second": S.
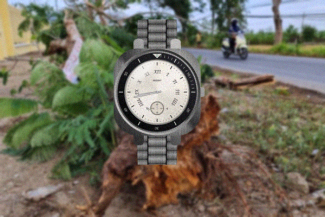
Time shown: {"hour": 8, "minute": 43}
